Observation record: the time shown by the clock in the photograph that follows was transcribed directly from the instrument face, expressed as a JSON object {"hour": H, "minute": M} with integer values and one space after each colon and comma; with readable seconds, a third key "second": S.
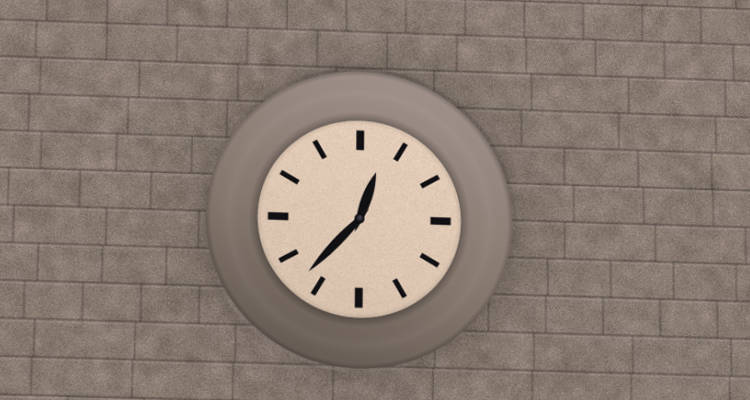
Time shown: {"hour": 12, "minute": 37}
